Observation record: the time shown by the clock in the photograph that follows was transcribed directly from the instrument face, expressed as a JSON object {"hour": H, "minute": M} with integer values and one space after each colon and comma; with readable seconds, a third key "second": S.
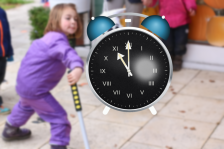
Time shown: {"hour": 11, "minute": 0}
